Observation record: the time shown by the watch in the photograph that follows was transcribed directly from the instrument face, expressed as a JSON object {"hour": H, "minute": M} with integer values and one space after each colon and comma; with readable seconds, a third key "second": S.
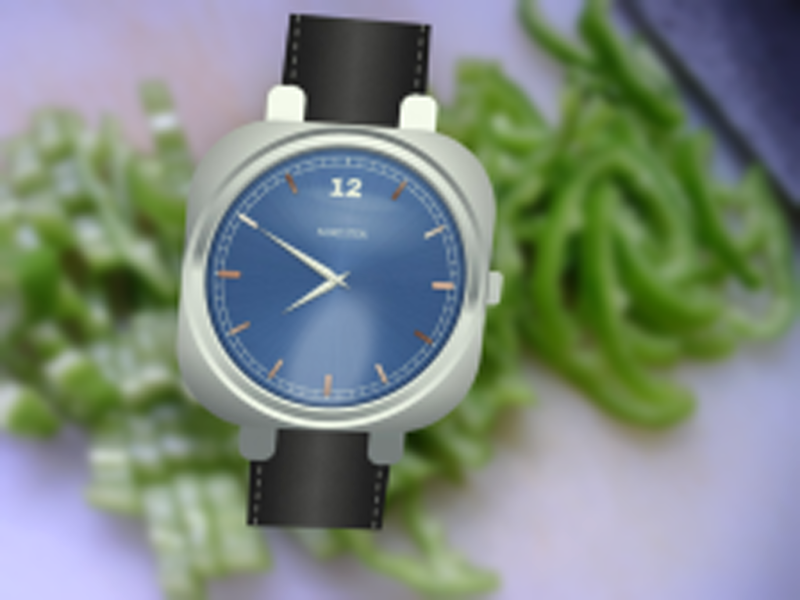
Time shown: {"hour": 7, "minute": 50}
